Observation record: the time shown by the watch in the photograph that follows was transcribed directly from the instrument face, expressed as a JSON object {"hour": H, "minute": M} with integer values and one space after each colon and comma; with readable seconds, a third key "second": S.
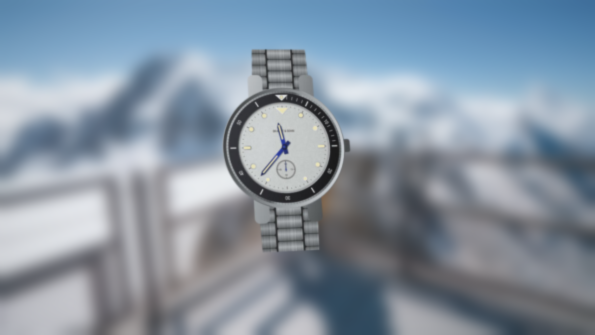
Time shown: {"hour": 11, "minute": 37}
